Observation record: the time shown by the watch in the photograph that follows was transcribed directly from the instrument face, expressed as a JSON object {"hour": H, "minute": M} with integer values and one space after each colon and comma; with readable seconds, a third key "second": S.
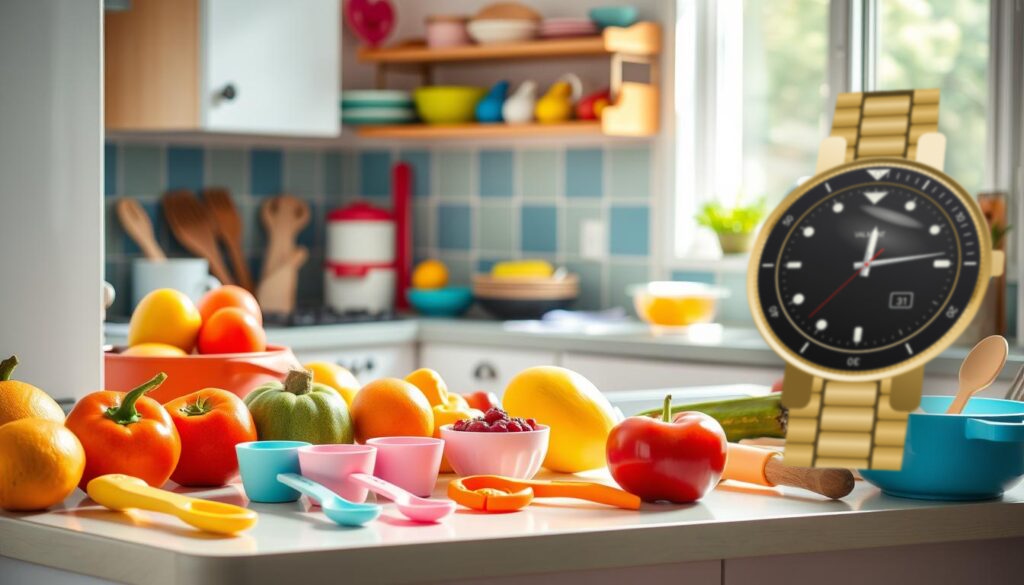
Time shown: {"hour": 12, "minute": 13, "second": 37}
